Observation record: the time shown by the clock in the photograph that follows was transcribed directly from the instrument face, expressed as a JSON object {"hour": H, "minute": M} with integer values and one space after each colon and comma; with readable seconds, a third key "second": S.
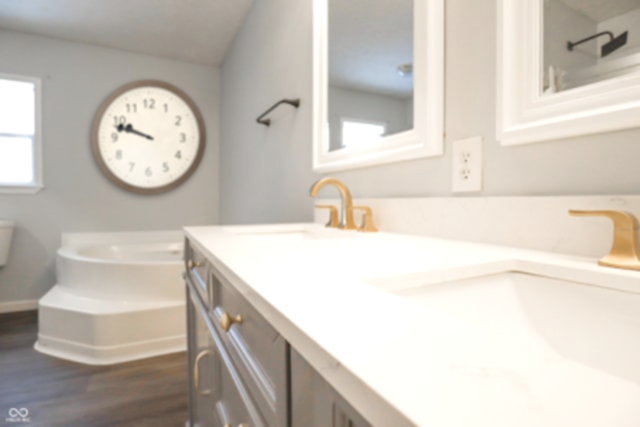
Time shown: {"hour": 9, "minute": 48}
